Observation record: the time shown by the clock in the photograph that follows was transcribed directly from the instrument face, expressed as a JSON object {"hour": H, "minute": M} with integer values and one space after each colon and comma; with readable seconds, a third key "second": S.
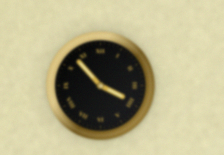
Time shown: {"hour": 3, "minute": 53}
